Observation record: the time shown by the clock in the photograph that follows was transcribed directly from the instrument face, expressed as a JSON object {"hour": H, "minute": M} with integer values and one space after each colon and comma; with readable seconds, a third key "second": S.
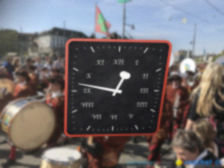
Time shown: {"hour": 12, "minute": 47}
